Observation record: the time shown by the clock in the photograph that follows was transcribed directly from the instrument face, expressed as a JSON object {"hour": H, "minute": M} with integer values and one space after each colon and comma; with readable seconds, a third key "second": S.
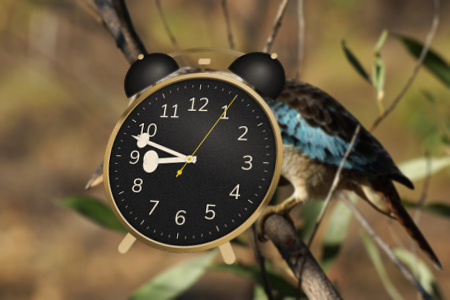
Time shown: {"hour": 8, "minute": 48, "second": 5}
